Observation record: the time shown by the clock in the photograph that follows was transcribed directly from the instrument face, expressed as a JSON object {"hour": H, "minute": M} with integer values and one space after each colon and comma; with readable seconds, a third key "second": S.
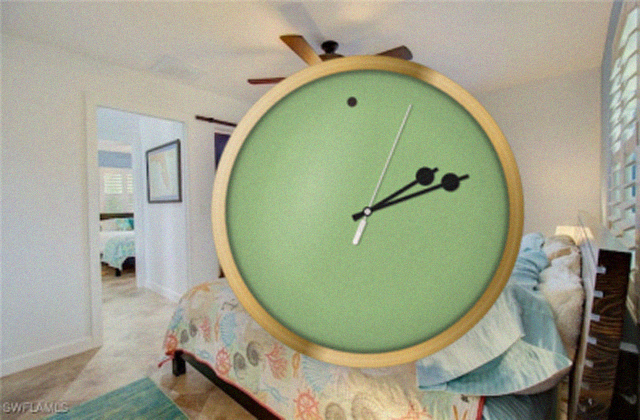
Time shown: {"hour": 2, "minute": 13, "second": 5}
